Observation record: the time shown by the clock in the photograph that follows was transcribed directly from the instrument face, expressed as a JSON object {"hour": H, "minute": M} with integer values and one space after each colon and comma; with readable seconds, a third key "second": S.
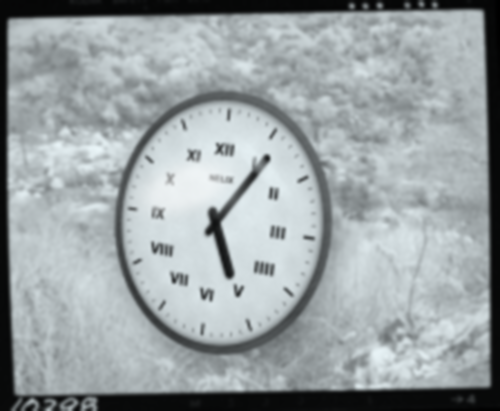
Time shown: {"hour": 5, "minute": 6}
